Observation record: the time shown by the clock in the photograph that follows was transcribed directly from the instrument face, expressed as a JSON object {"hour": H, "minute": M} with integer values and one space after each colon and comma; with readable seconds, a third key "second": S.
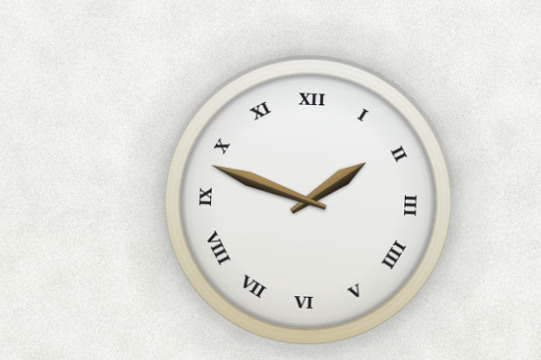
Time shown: {"hour": 1, "minute": 48}
